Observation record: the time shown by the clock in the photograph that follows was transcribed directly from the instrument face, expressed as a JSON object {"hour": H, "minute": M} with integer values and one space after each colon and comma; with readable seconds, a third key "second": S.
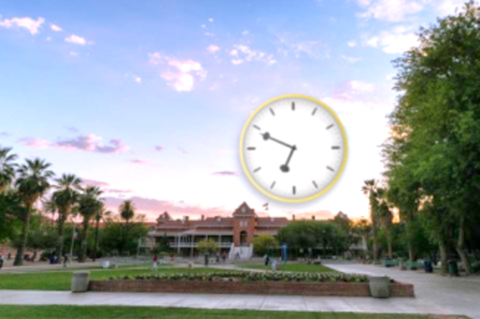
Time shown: {"hour": 6, "minute": 49}
